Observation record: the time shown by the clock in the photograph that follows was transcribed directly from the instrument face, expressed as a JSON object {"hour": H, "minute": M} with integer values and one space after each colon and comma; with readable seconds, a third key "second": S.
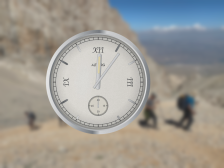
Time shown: {"hour": 12, "minute": 6}
